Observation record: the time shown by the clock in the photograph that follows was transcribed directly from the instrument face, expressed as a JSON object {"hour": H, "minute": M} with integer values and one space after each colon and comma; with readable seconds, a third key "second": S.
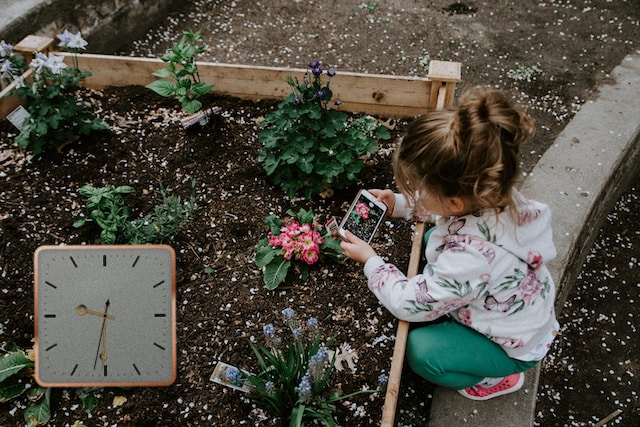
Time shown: {"hour": 9, "minute": 30, "second": 32}
